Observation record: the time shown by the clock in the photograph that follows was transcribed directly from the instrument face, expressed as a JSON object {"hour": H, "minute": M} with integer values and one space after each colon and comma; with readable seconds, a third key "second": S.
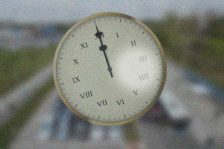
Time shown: {"hour": 12, "minute": 0}
